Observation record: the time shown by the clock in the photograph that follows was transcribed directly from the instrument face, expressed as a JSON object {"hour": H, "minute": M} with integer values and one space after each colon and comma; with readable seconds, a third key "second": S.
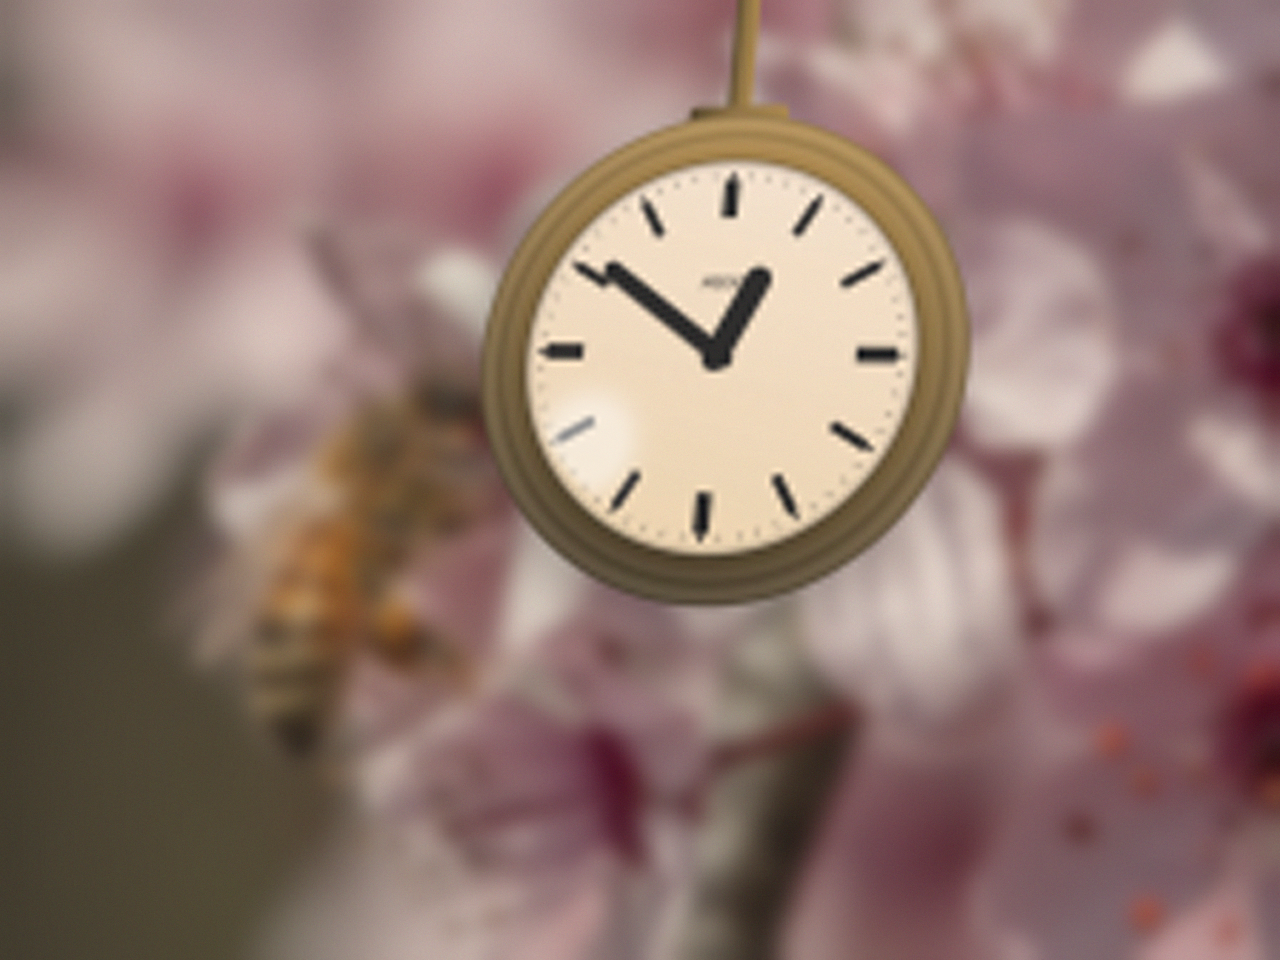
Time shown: {"hour": 12, "minute": 51}
